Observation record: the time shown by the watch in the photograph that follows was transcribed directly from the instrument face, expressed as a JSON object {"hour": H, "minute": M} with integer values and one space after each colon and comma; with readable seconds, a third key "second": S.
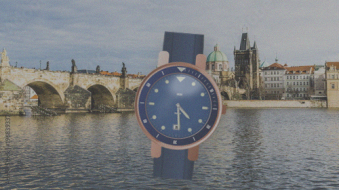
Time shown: {"hour": 4, "minute": 29}
